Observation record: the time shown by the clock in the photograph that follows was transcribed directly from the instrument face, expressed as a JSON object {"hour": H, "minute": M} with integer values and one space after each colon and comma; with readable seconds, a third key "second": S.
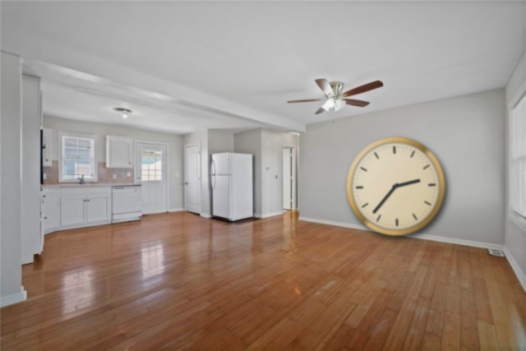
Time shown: {"hour": 2, "minute": 37}
